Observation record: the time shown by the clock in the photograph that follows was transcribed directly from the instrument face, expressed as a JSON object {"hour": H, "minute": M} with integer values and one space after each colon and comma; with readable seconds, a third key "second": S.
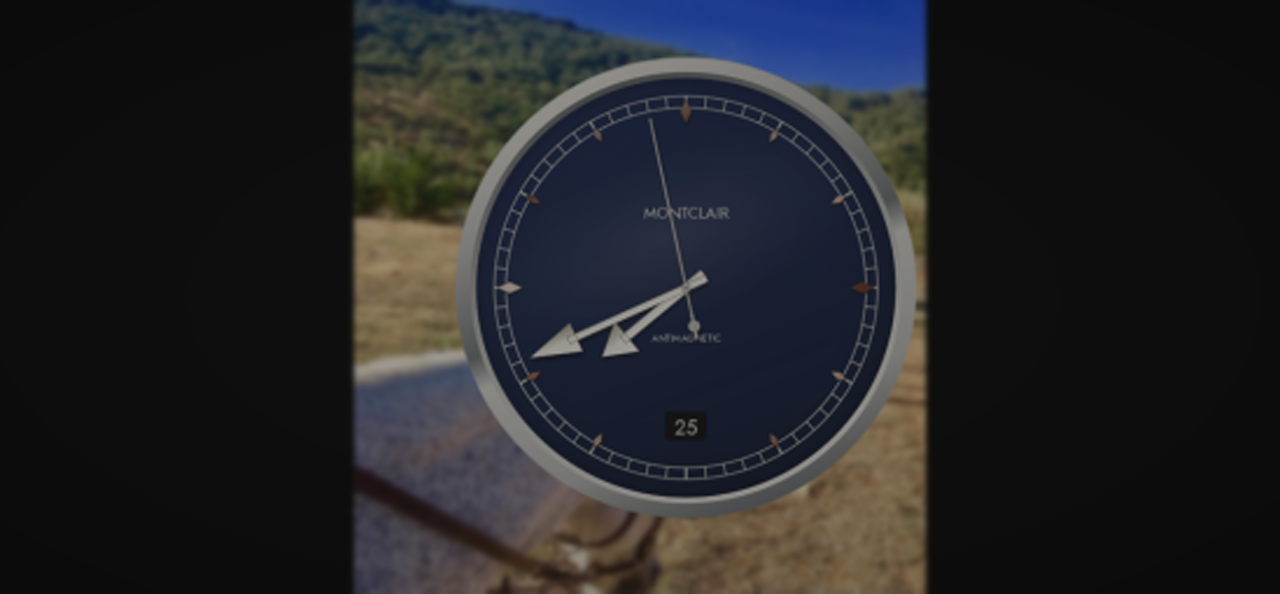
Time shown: {"hour": 7, "minute": 40, "second": 58}
